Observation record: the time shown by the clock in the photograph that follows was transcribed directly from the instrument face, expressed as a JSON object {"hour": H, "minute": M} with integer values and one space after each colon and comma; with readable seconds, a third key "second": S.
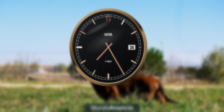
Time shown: {"hour": 7, "minute": 25}
